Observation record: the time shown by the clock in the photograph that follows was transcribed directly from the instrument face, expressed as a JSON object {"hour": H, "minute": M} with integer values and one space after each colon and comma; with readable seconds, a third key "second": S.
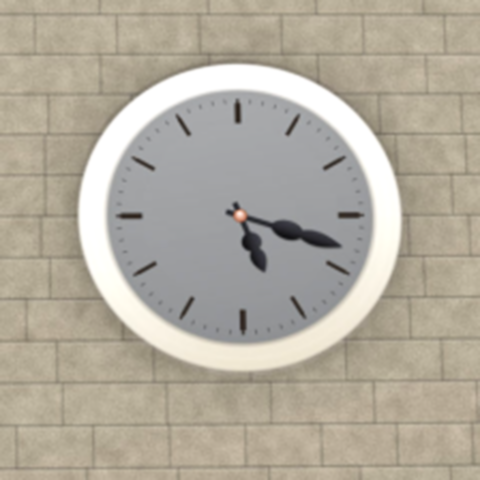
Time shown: {"hour": 5, "minute": 18}
